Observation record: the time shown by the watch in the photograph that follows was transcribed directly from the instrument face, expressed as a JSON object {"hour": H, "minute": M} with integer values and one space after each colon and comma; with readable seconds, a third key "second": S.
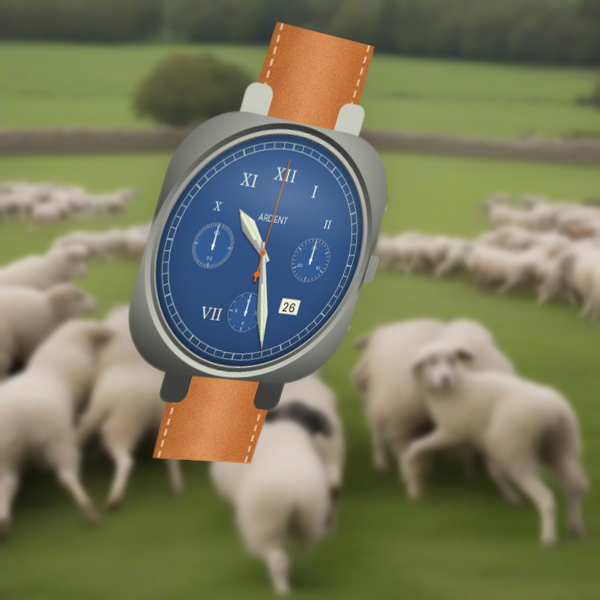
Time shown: {"hour": 10, "minute": 27}
